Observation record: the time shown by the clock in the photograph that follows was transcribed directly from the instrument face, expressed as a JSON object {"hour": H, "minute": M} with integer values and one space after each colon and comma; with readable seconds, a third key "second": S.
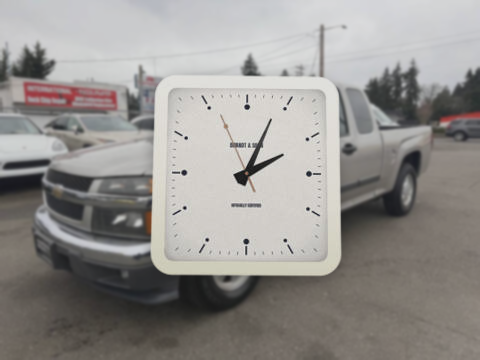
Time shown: {"hour": 2, "minute": 3, "second": 56}
